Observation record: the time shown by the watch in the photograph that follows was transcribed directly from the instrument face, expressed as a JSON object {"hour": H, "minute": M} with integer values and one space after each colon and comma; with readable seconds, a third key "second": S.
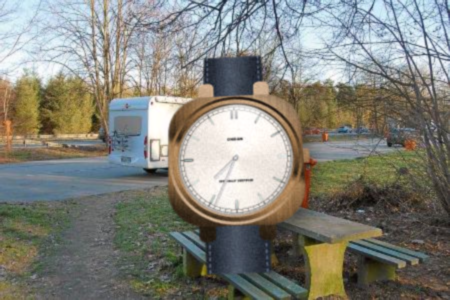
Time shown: {"hour": 7, "minute": 34}
